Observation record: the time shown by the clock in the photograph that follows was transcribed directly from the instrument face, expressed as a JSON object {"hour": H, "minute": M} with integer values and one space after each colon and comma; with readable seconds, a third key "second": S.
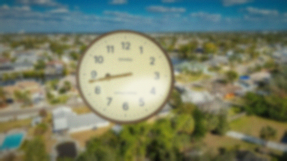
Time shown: {"hour": 8, "minute": 43}
